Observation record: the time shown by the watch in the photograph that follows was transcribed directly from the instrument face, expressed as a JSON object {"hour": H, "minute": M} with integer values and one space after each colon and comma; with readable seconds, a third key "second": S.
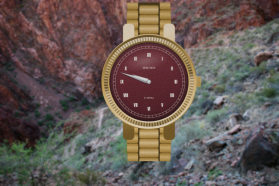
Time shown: {"hour": 9, "minute": 48}
